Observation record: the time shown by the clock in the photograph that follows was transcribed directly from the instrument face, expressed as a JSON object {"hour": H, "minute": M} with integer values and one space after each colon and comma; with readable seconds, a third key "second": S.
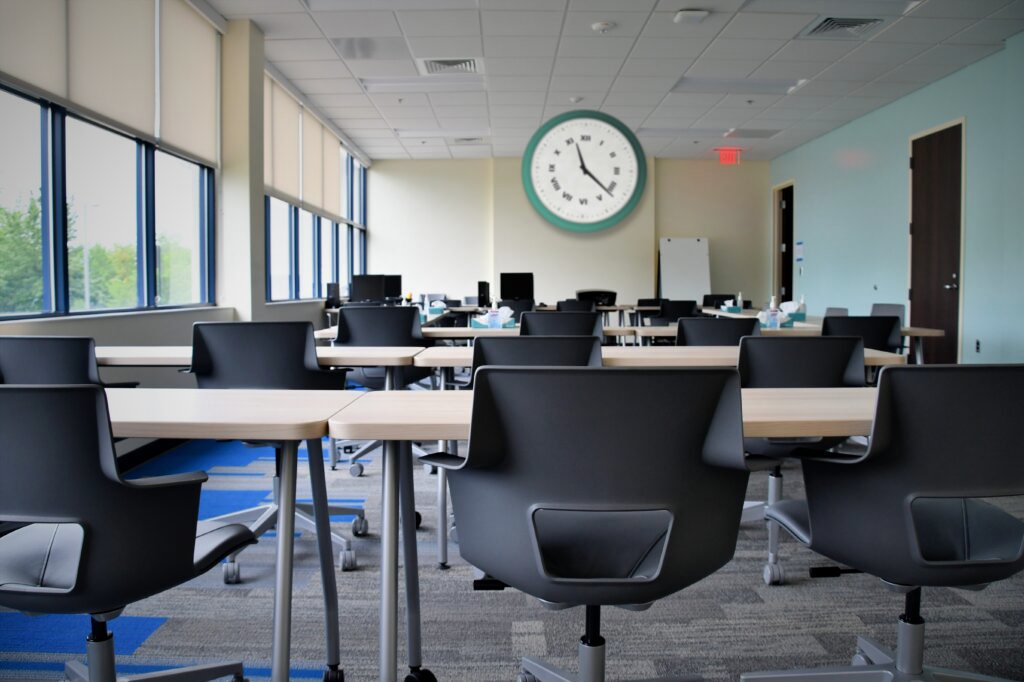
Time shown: {"hour": 11, "minute": 22}
